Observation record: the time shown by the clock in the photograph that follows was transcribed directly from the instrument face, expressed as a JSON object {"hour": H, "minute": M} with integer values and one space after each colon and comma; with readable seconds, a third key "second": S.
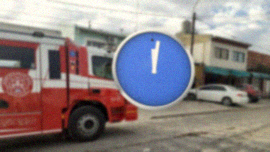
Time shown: {"hour": 12, "minute": 2}
